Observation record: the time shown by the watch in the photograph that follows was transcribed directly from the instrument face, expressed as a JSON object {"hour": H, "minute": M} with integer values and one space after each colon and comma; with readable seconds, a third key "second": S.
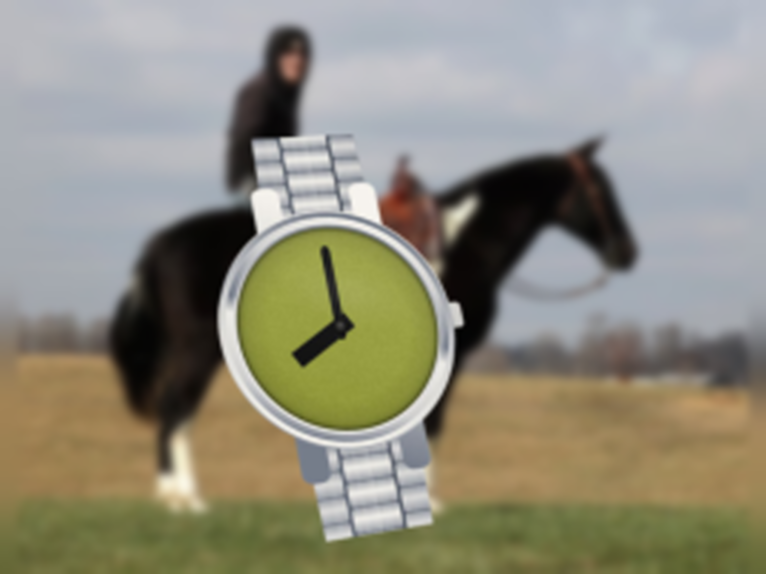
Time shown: {"hour": 8, "minute": 0}
